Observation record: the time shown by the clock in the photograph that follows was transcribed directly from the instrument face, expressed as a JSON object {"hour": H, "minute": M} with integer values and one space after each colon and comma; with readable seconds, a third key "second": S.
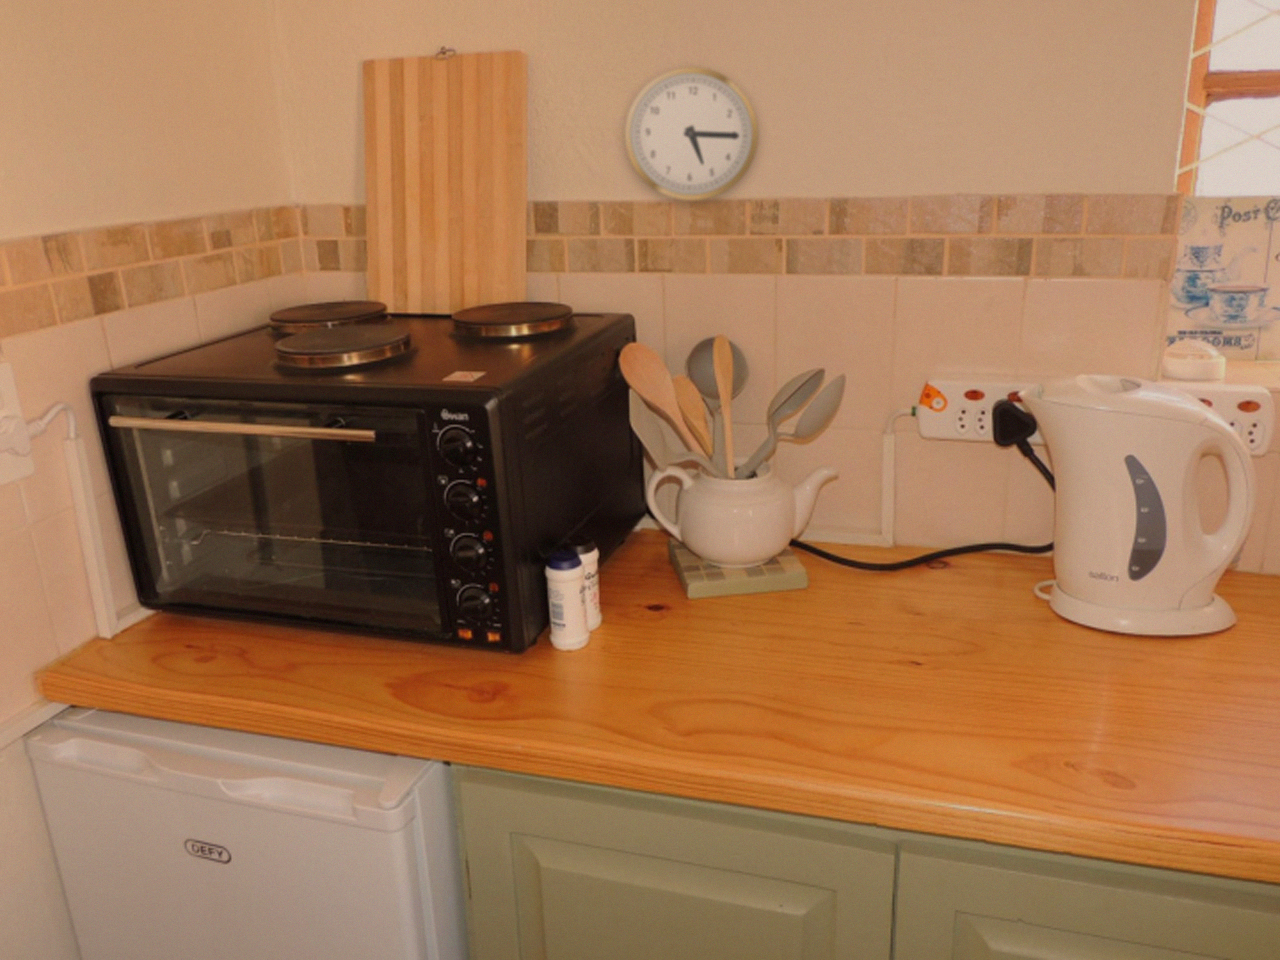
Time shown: {"hour": 5, "minute": 15}
